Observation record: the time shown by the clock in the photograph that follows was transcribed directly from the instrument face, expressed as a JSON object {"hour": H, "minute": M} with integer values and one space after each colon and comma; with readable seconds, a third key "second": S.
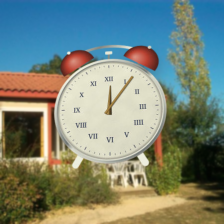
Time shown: {"hour": 12, "minute": 6}
